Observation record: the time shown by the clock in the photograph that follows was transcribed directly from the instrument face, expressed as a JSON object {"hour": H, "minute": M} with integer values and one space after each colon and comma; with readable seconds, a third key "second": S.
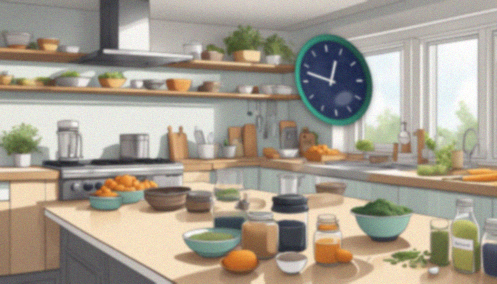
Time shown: {"hour": 12, "minute": 48}
